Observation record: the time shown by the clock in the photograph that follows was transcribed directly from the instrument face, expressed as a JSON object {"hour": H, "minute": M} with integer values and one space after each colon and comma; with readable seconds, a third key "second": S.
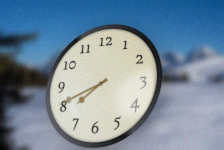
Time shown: {"hour": 7, "minute": 41}
